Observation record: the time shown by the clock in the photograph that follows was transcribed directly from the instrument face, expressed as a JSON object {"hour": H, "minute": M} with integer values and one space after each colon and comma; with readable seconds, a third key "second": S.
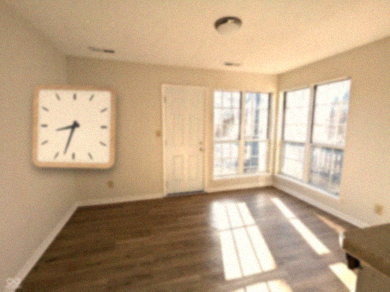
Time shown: {"hour": 8, "minute": 33}
